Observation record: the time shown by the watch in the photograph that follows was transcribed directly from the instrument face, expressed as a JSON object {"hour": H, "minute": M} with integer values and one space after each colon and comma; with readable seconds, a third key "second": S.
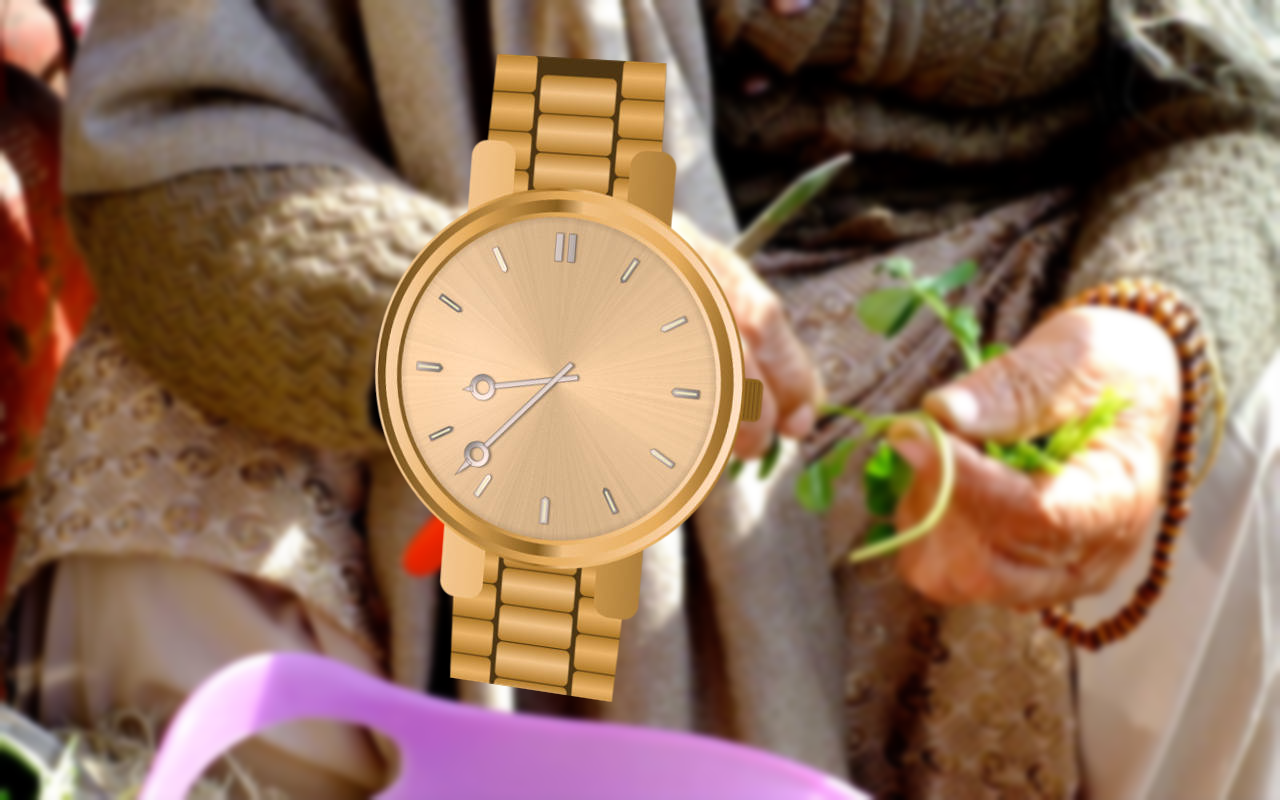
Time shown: {"hour": 8, "minute": 37}
